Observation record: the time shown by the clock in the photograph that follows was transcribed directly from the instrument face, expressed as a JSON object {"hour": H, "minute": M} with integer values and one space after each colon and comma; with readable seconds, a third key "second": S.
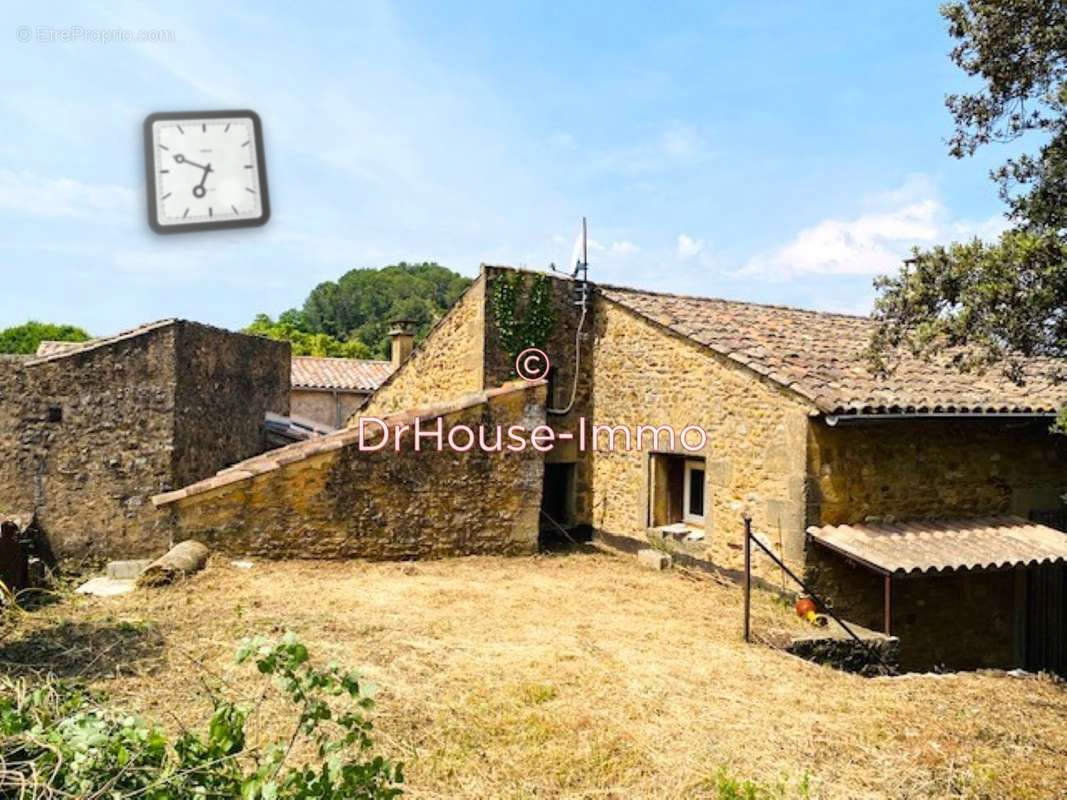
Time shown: {"hour": 6, "minute": 49}
